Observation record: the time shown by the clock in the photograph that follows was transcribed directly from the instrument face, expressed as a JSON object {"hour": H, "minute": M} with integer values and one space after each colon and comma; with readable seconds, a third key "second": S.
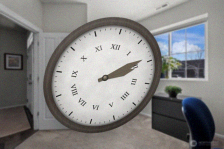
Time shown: {"hour": 2, "minute": 9}
